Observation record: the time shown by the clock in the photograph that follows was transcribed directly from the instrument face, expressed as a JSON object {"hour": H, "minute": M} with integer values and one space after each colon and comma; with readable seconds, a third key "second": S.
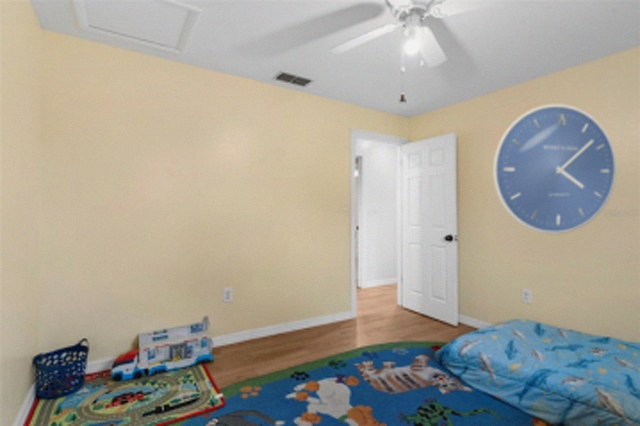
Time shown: {"hour": 4, "minute": 8}
